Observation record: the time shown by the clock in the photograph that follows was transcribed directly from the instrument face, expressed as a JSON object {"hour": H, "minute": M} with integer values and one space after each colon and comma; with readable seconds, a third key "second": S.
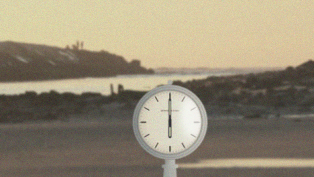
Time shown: {"hour": 6, "minute": 0}
